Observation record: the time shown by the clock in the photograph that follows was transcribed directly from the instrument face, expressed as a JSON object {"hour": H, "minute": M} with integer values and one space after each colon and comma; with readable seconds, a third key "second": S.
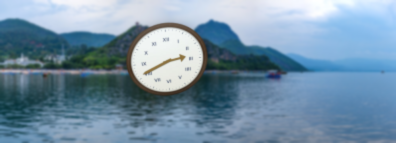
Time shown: {"hour": 2, "minute": 41}
